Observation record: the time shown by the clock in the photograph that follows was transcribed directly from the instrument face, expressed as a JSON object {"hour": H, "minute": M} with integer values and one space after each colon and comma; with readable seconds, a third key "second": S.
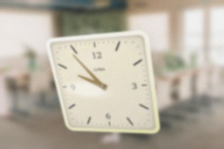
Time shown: {"hour": 9, "minute": 54}
